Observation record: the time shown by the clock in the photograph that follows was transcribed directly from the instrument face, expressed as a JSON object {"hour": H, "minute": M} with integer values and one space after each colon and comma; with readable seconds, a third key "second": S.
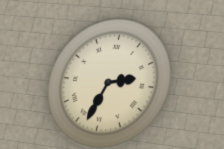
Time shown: {"hour": 2, "minute": 33}
